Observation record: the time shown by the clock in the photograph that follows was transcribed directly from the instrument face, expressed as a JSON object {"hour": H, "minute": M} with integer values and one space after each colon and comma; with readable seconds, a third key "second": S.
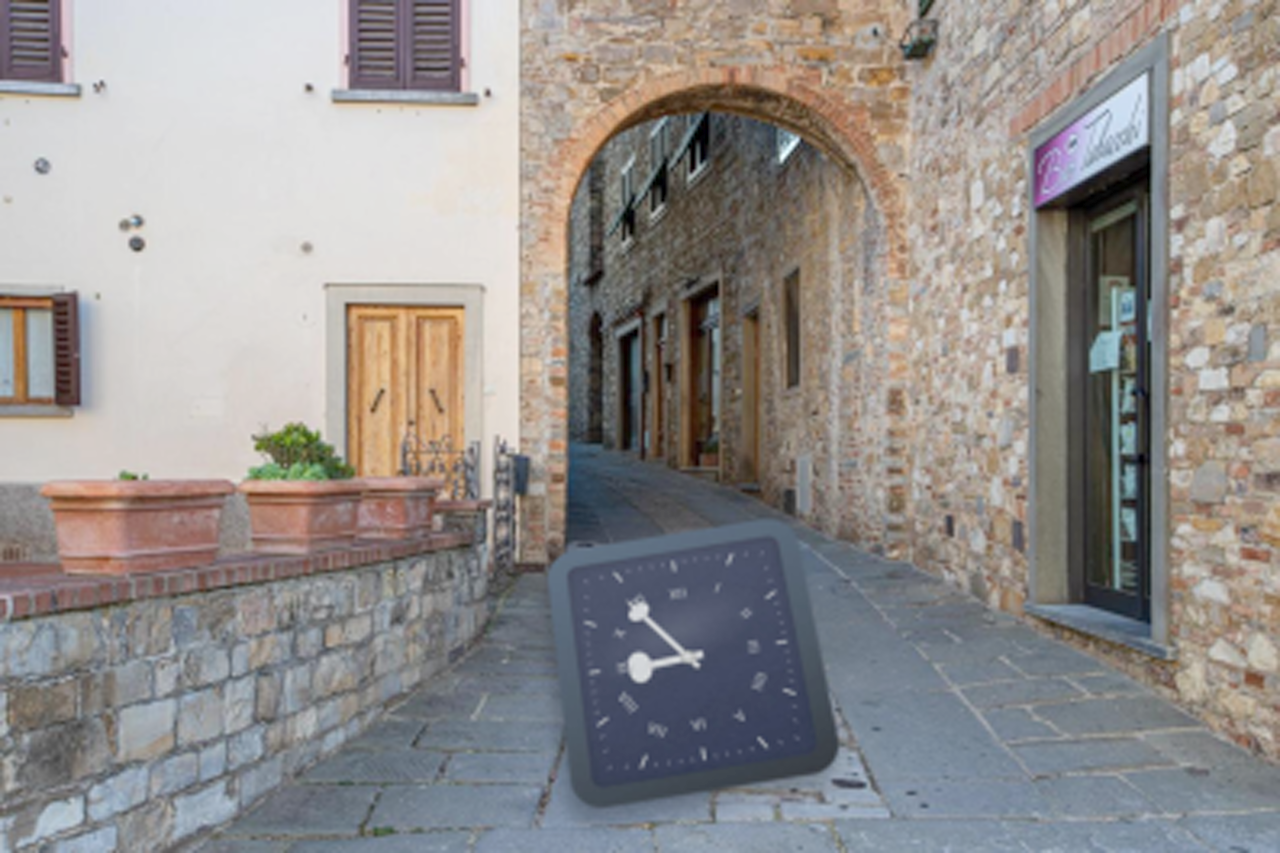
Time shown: {"hour": 8, "minute": 54}
